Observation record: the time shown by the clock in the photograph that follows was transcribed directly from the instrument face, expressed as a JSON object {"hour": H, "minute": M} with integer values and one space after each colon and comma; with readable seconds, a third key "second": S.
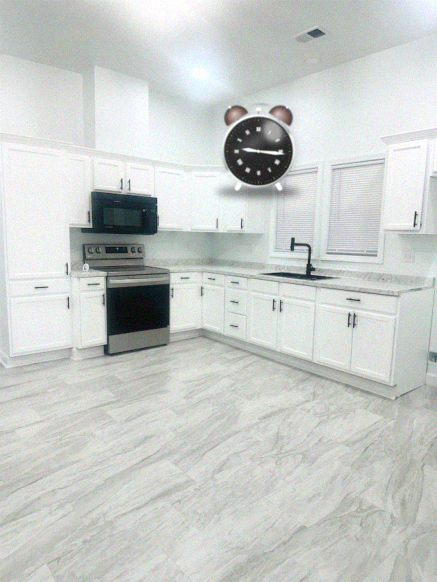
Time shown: {"hour": 9, "minute": 16}
